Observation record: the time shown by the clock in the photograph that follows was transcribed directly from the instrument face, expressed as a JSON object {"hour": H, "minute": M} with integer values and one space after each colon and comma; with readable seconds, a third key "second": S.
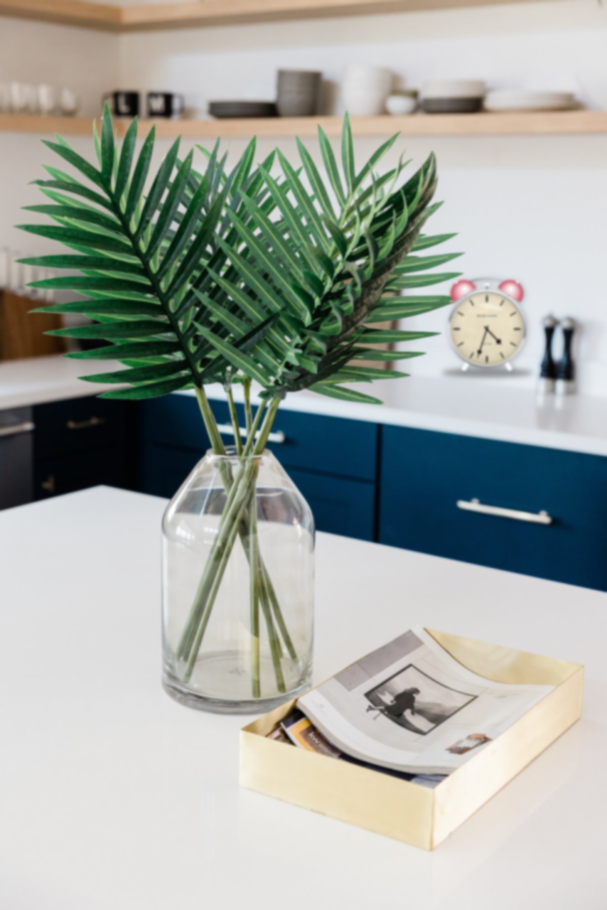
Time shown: {"hour": 4, "minute": 33}
